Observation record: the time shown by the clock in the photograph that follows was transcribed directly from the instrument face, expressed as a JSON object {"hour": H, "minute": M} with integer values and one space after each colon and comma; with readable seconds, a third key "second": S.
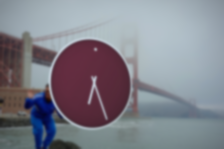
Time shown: {"hour": 6, "minute": 26}
